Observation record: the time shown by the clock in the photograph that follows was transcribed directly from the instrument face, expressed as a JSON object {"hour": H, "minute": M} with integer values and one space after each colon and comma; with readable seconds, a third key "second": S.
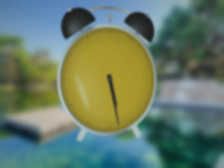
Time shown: {"hour": 5, "minute": 28}
